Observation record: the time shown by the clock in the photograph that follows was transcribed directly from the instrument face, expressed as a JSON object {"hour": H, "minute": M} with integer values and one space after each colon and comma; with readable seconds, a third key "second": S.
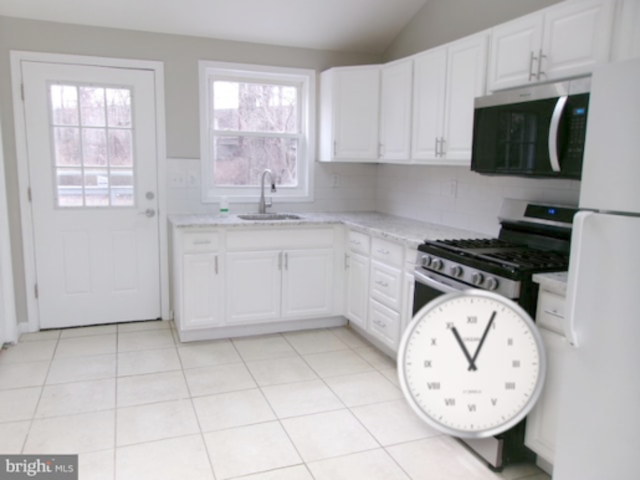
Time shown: {"hour": 11, "minute": 4}
